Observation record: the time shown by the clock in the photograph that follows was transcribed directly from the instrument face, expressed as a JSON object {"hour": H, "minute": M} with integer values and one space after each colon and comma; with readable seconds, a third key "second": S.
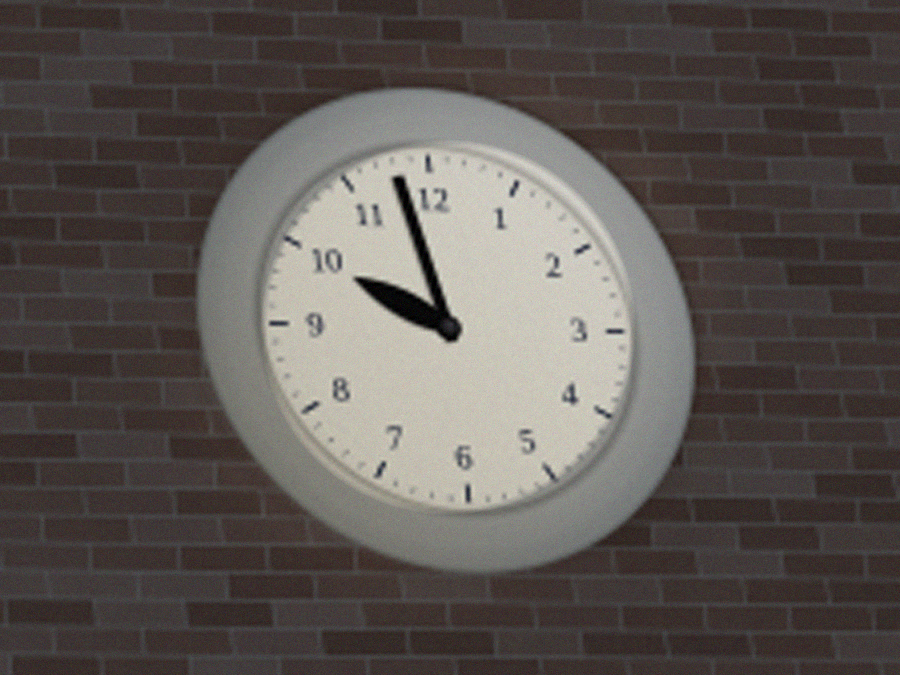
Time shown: {"hour": 9, "minute": 58}
